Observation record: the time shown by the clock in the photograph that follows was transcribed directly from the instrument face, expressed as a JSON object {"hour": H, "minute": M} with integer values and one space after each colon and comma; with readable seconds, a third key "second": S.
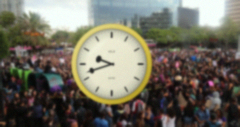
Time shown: {"hour": 9, "minute": 42}
